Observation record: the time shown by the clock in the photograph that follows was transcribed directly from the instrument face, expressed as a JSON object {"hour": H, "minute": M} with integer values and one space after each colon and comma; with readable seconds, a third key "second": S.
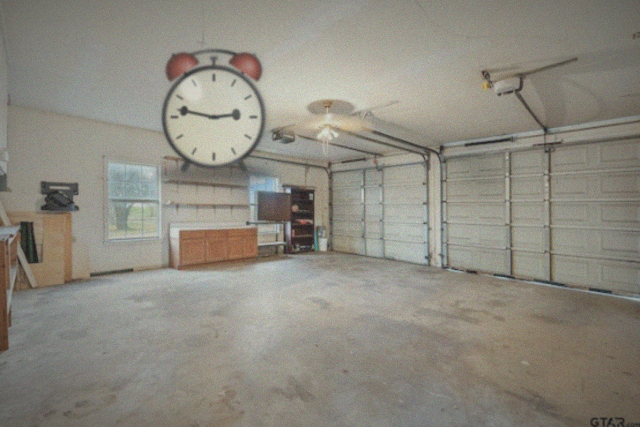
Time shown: {"hour": 2, "minute": 47}
